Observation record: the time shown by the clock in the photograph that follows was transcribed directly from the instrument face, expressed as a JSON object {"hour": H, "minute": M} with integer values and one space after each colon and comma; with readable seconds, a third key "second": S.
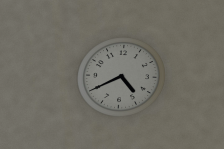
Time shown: {"hour": 4, "minute": 40}
